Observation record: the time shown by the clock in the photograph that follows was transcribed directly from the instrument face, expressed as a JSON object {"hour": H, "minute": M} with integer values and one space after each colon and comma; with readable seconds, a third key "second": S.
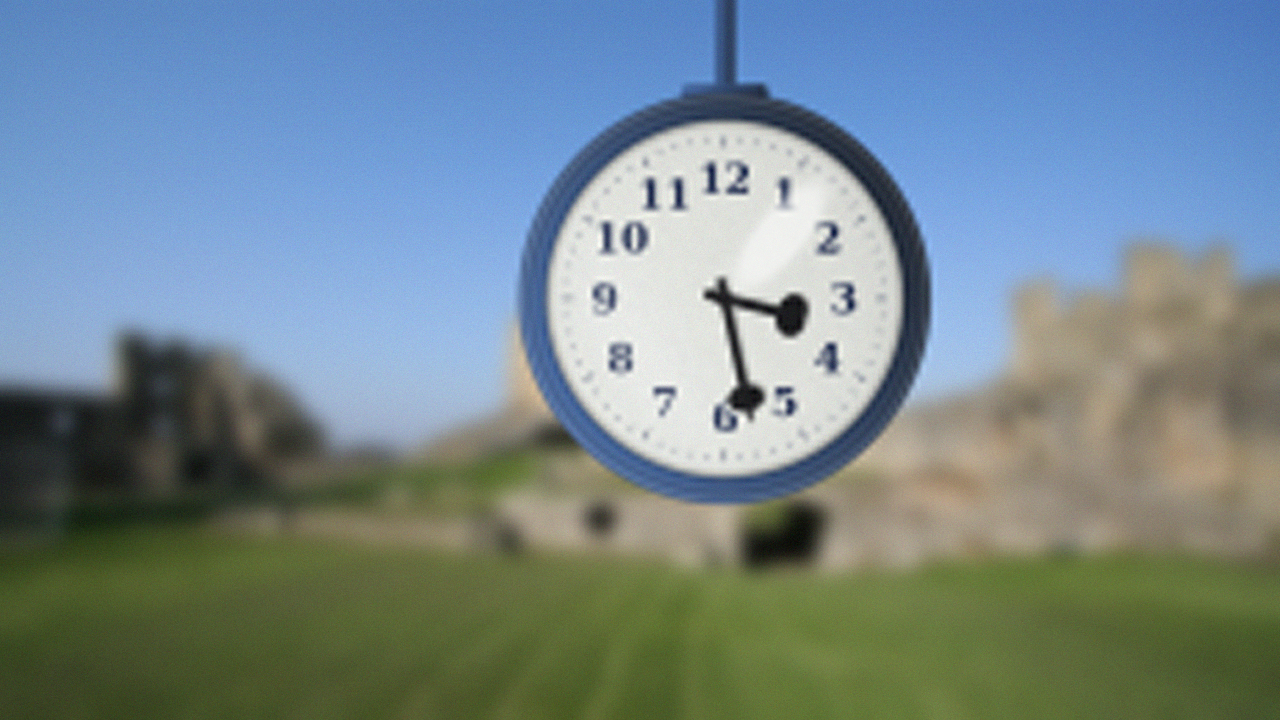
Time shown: {"hour": 3, "minute": 28}
